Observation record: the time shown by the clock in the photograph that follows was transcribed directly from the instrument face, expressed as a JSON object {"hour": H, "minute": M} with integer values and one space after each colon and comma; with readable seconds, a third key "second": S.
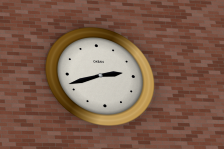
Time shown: {"hour": 2, "minute": 42}
